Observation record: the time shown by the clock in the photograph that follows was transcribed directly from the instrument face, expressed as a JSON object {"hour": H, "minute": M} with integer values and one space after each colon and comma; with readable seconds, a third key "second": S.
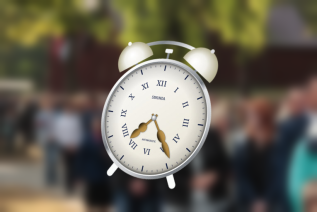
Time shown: {"hour": 7, "minute": 24}
